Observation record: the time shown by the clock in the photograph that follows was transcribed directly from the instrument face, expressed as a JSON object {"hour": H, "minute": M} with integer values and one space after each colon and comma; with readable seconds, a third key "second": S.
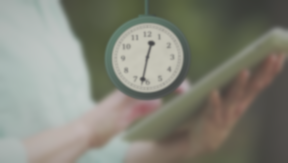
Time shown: {"hour": 12, "minute": 32}
